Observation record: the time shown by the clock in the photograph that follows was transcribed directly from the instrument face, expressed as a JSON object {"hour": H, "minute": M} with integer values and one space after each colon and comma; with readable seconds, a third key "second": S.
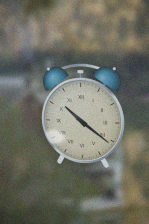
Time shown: {"hour": 10, "minute": 21}
